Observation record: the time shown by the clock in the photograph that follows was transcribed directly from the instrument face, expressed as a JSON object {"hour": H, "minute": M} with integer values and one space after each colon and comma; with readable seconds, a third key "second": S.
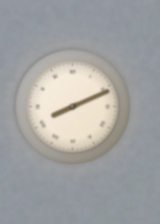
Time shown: {"hour": 8, "minute": 11}
